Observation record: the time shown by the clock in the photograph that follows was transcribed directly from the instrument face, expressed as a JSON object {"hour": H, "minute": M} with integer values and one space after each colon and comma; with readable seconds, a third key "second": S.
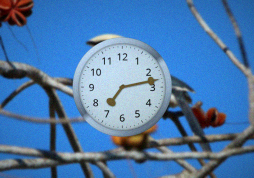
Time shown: {"hour": 7, "minute": 13}
